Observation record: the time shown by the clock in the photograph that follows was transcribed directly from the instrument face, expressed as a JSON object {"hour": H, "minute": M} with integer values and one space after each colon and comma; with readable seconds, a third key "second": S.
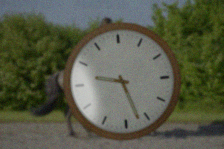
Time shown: {"hour": 9, "minute": 27}
